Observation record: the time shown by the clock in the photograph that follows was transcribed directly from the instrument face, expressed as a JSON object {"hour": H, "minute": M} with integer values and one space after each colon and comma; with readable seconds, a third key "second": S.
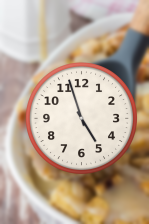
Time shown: {"hour": 4, "minute": 57}
